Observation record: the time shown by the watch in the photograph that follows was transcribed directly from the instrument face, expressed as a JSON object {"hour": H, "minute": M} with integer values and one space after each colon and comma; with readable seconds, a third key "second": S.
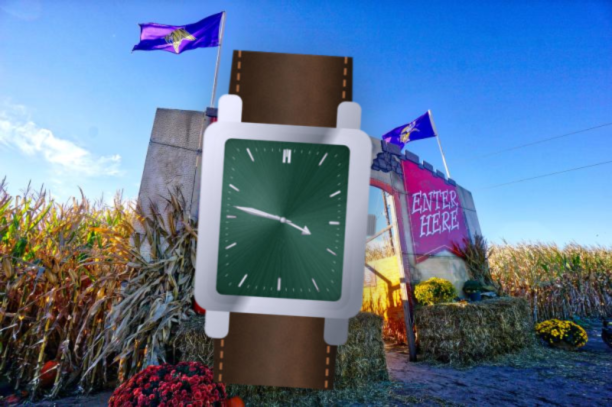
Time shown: {"hour": 3, "minute": 47}
